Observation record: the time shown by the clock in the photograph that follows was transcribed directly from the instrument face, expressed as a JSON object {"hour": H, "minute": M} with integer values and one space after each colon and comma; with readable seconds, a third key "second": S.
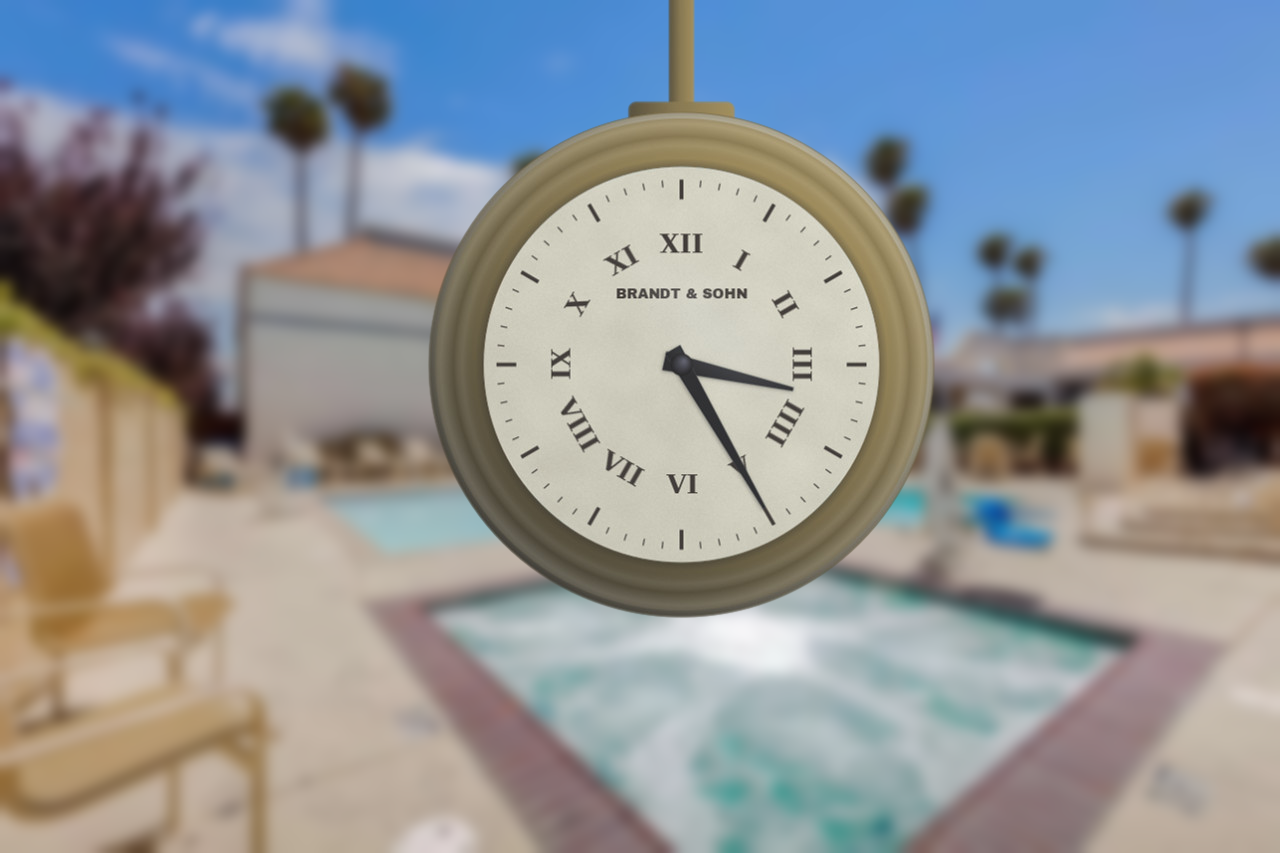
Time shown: {"hour": 3, "minute": 25}
